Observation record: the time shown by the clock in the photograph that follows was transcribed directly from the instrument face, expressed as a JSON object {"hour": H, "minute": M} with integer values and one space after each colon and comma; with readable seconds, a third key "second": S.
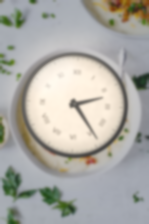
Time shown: {"hour": 2, "minute": 24}
